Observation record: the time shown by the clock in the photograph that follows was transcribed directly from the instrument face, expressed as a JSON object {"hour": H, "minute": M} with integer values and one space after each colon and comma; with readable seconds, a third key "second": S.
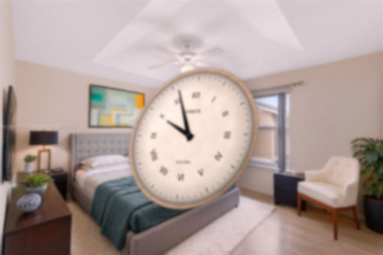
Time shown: {"hour": 9, "minute": 56}
